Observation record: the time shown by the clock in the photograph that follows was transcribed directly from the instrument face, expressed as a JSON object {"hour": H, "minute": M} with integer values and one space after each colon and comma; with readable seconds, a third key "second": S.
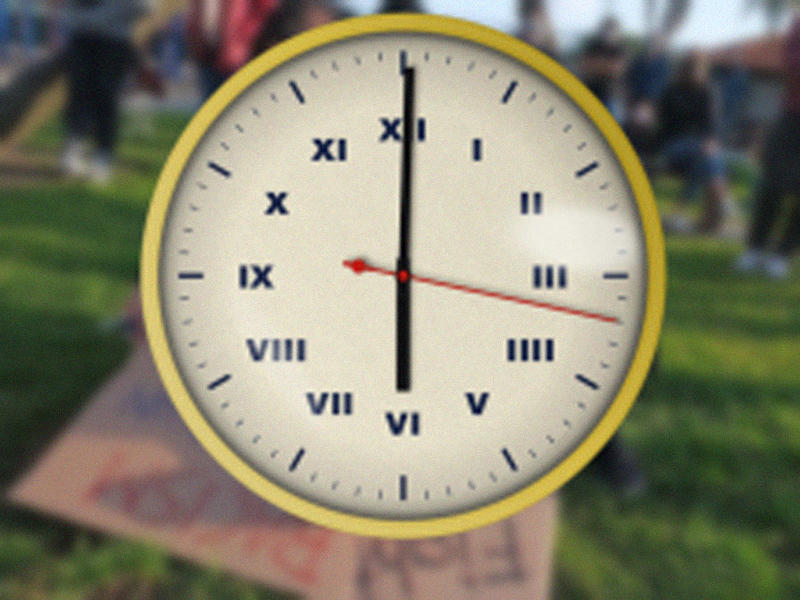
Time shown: {"hour": 6, "minute": 0, "second": 17}
